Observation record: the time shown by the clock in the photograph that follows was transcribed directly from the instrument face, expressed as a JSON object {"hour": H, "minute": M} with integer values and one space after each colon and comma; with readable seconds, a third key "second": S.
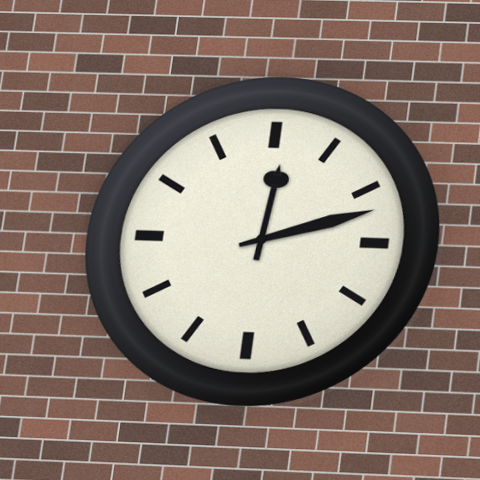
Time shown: {"hour": 12, "minute": 12}
